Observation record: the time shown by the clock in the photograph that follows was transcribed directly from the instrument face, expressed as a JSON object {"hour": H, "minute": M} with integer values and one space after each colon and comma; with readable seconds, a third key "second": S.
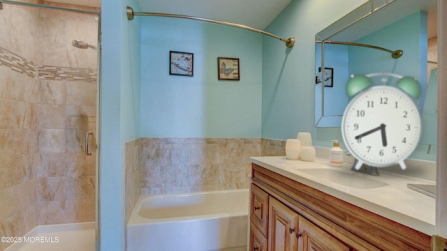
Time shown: {"hour": 5, "minute": 41}
